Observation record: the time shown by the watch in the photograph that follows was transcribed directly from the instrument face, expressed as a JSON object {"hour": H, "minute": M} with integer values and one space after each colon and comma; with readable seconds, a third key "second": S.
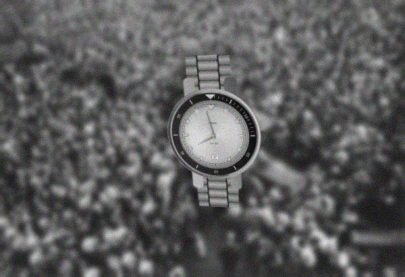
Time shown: {"hour": 7, "minute": 58}
